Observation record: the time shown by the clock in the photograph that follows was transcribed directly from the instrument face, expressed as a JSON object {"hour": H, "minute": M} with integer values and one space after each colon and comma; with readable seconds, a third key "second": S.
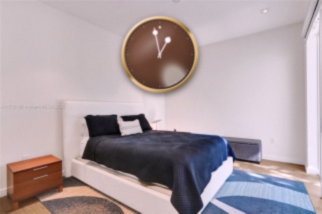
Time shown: {"hour": 12, "minute": 58}
